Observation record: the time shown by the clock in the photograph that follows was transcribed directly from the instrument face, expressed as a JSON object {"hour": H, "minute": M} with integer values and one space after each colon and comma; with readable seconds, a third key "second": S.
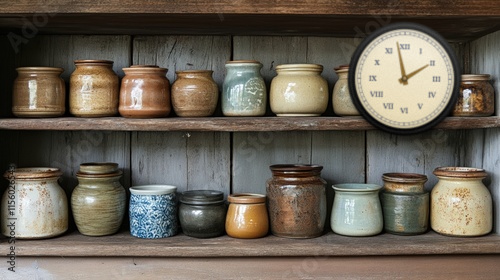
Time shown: {"hour": 1, "minute": 58}
